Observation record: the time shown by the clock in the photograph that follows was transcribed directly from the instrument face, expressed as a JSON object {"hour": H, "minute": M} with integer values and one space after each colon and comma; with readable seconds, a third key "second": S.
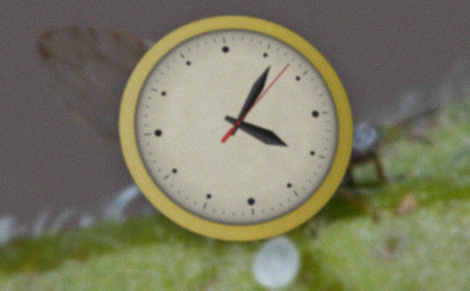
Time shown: {"hour": 4, "minute": 6, "second": 8}
